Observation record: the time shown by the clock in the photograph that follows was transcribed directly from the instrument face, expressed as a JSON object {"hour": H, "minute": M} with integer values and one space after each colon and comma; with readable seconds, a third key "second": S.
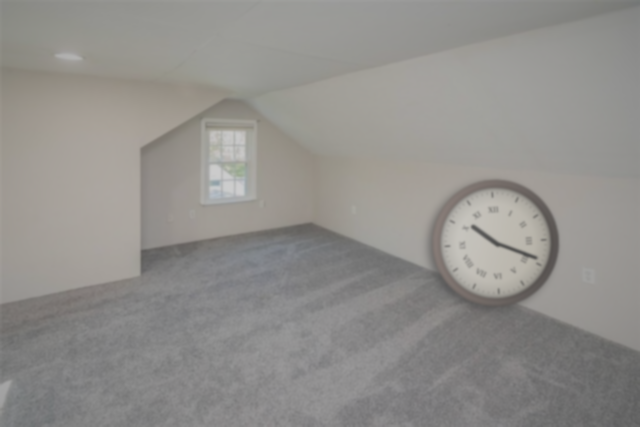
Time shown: {"hour": 10, "minute": 19}
